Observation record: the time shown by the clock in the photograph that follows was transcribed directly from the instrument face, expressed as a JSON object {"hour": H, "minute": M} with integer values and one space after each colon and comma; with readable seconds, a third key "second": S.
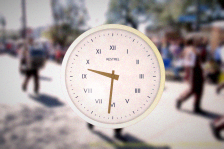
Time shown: {"hour": 9, "minute": 31}
